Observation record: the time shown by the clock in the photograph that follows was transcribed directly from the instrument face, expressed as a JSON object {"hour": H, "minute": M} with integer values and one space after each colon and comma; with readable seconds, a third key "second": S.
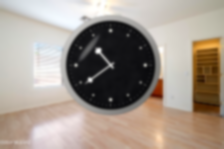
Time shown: {"hour": 10, "minute": 39}
